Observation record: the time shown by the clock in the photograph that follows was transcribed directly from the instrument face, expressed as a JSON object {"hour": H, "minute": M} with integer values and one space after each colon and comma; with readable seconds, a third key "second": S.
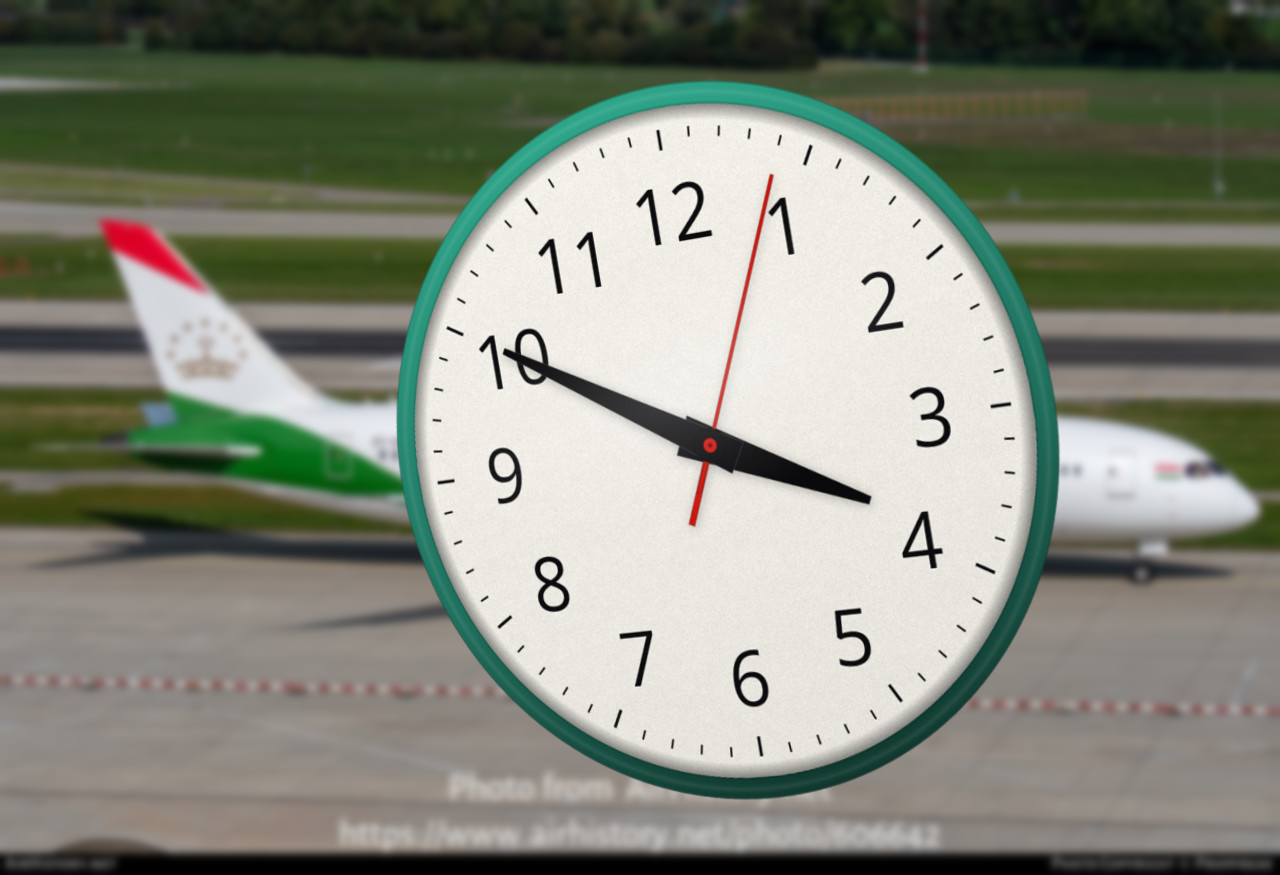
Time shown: {"hour": 3, "minute": 50, "second": 4}
